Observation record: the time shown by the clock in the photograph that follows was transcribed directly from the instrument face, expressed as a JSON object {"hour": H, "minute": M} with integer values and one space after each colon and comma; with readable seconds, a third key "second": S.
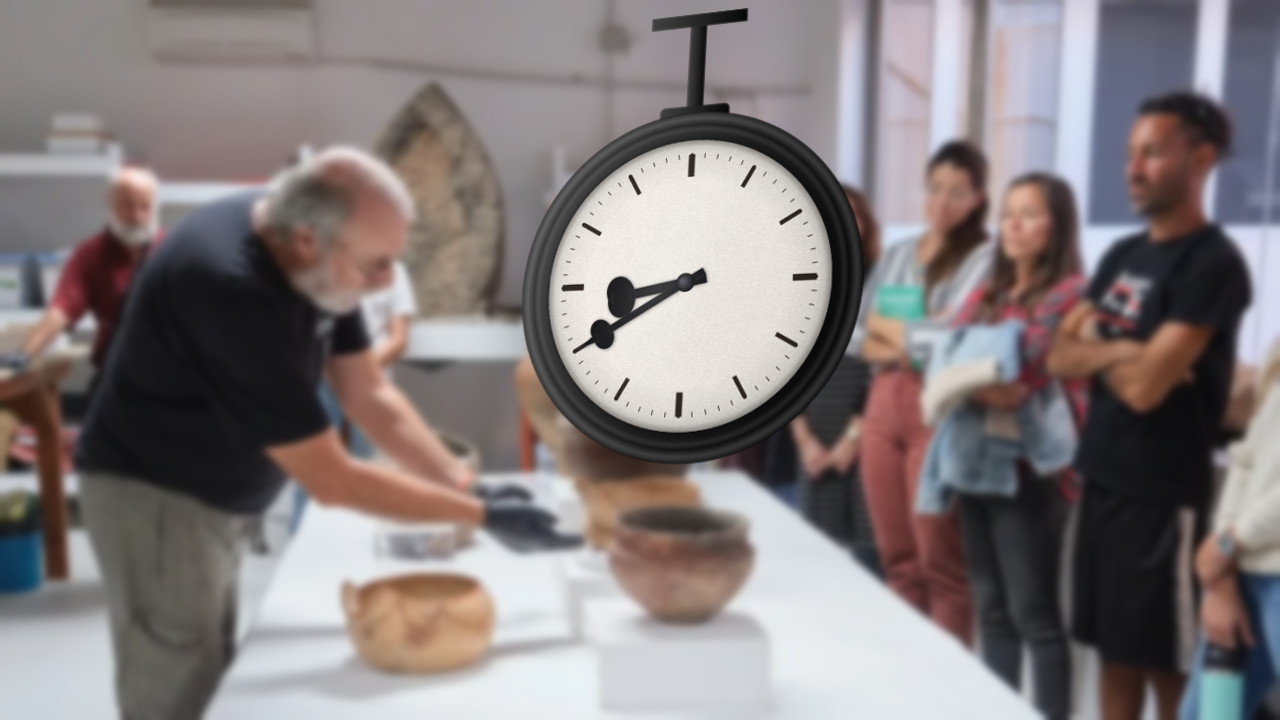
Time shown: {"hour": 8, "minute": 40}
